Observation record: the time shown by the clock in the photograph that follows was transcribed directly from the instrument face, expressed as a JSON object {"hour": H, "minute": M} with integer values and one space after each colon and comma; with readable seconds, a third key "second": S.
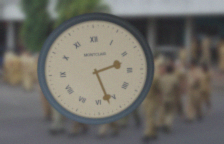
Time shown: {"hour": 2, "minute": 27}
